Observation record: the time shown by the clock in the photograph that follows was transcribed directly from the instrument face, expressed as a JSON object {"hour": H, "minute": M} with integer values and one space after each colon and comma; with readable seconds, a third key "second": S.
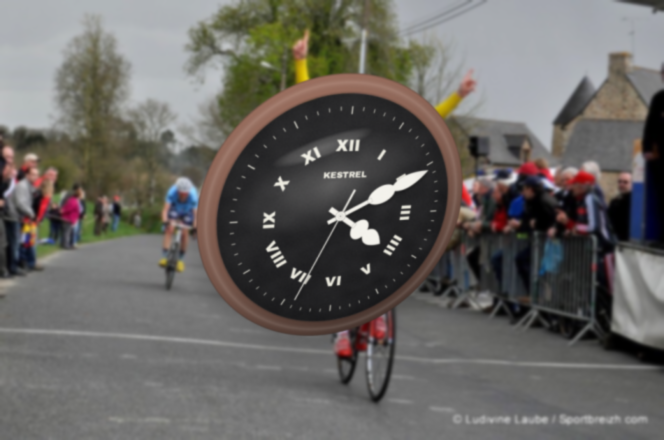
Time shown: {"hour": 4, "minute": 10, "second": 34}
